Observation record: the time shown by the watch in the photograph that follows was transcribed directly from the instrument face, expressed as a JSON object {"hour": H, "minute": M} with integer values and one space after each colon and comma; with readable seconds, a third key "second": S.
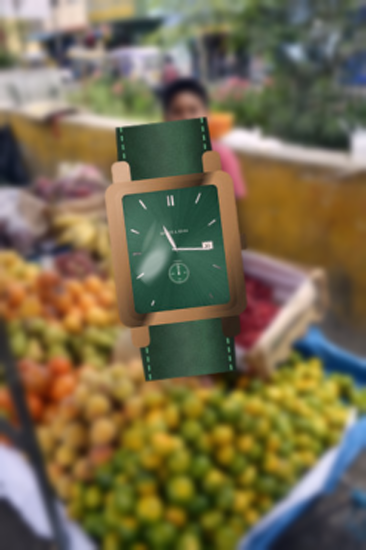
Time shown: {"hour": 11, "minute": 16}
